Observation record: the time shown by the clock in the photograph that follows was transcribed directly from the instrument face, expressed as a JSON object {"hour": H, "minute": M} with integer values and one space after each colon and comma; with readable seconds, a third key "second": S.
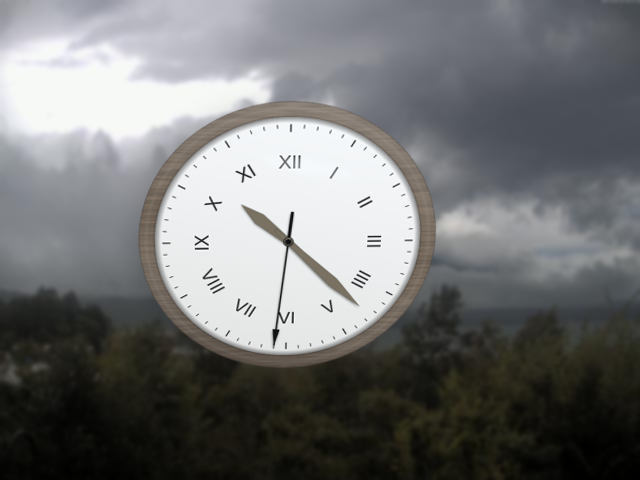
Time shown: {"hour": 10, "minute": 22, "second": 31}
